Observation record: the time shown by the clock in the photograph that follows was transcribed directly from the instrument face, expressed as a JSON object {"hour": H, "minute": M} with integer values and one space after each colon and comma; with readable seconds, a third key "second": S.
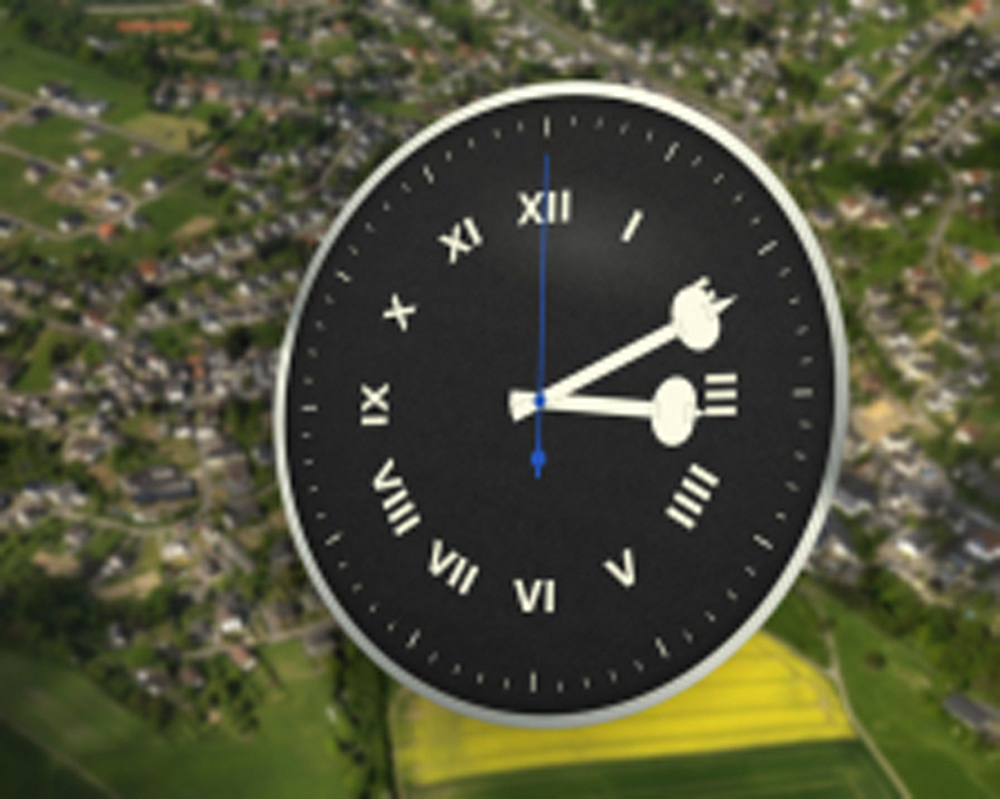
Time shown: {"hour": 3, "minute": 11, "second": 0}
